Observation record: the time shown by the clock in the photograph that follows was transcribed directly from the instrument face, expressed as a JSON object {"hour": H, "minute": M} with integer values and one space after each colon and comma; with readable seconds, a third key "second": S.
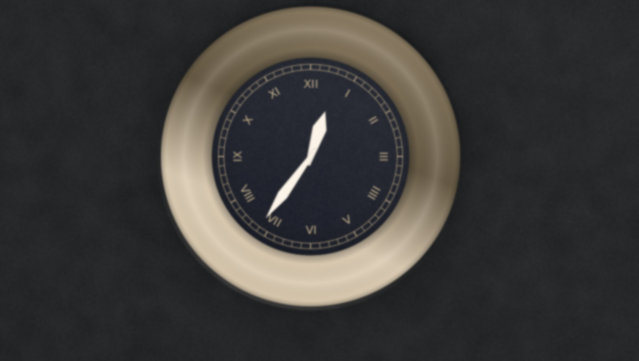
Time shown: {"hour": 12, "minute": 36}
